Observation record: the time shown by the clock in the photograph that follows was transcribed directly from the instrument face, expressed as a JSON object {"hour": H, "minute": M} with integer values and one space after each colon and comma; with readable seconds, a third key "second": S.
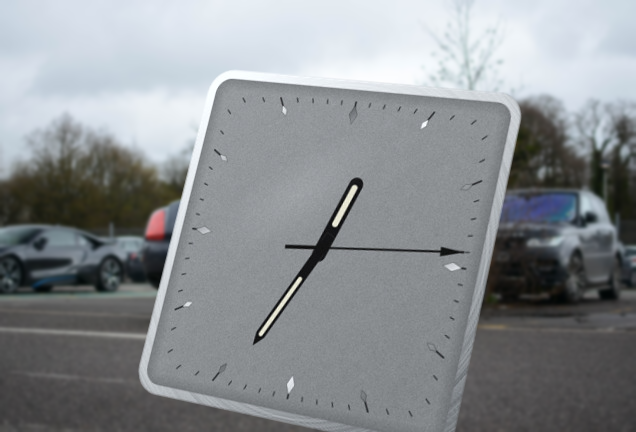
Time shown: {"hour": 12, "minute": 34, "second": 14}
